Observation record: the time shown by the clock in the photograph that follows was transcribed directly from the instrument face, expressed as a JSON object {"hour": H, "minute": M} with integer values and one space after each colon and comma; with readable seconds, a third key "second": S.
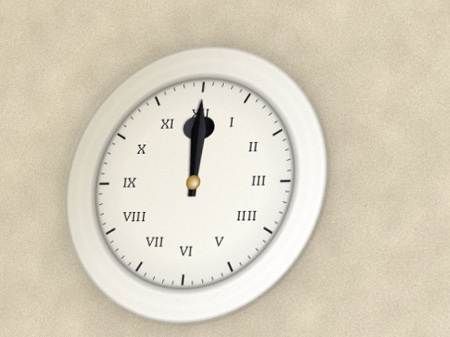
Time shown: {"hour": 12, "minute": 0}
